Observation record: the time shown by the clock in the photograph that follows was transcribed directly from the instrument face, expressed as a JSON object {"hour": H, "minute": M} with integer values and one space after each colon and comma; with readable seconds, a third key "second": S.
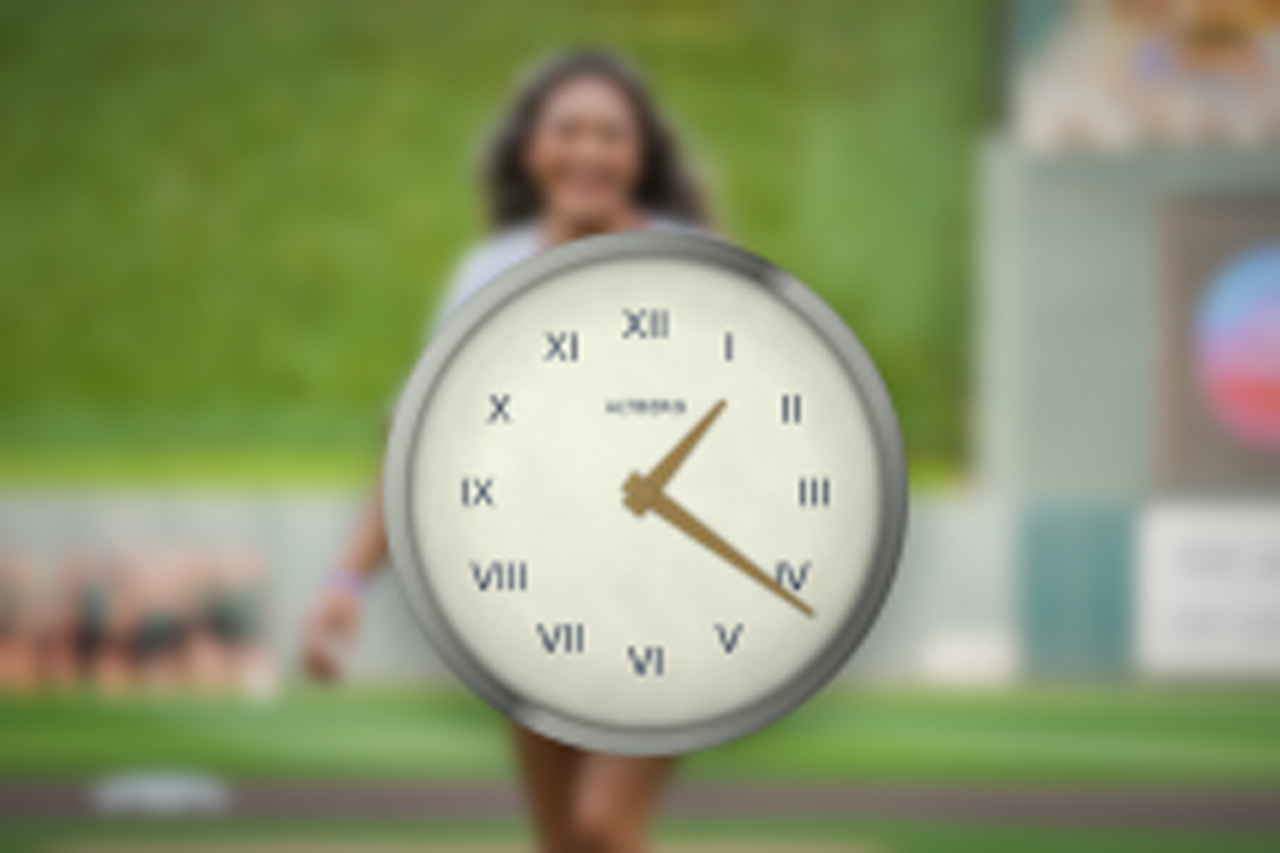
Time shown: {"hour": 1, "minute": 21}
